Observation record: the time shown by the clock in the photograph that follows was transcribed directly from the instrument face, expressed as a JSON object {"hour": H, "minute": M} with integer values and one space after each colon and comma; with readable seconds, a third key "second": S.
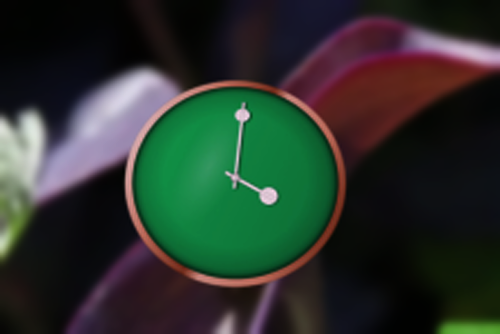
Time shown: {"hour": 4, "minute": 1}
